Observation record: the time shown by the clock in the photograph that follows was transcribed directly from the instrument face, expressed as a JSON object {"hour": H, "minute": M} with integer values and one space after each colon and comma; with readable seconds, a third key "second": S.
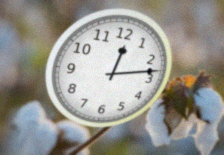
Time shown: {"hour": 12, "minute": 13}
